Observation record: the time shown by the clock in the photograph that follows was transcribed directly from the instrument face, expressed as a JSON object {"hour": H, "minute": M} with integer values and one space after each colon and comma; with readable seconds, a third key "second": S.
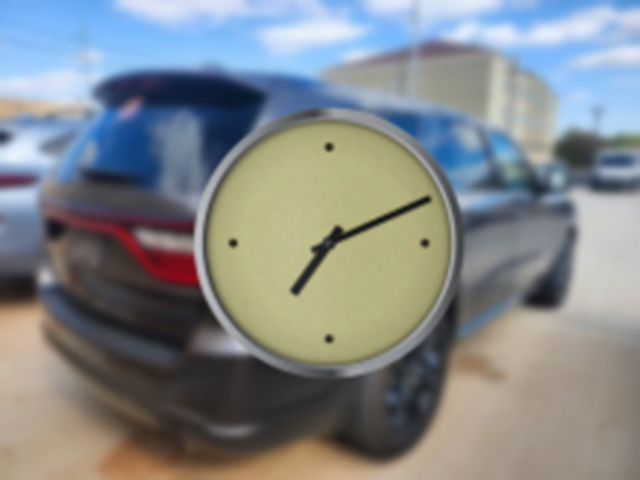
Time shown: {"hour": 7, "minute": 11}
